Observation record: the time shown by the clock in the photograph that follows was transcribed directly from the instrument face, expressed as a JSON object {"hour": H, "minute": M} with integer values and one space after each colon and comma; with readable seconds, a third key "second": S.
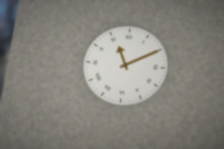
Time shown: {"hour": 11, "minute": 10}
